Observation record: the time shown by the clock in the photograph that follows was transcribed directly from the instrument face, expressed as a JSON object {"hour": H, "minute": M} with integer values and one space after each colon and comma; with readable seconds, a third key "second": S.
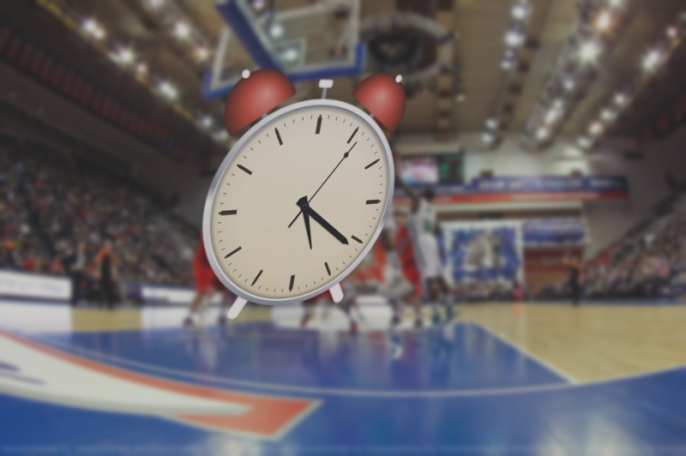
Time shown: {"hour": 5, "minute": 21, "second": 6}
